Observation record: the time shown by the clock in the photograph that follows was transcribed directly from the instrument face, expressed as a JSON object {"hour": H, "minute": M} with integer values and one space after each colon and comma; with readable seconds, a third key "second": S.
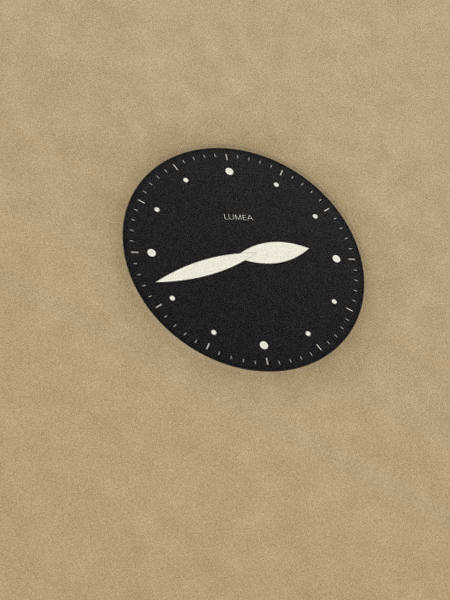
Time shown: {"hour": 2, "minute": 42}
